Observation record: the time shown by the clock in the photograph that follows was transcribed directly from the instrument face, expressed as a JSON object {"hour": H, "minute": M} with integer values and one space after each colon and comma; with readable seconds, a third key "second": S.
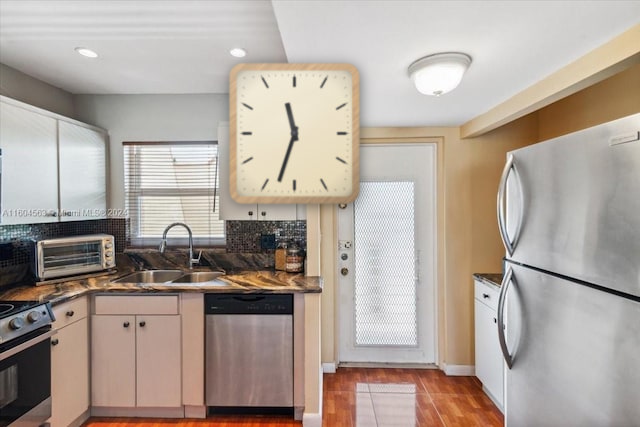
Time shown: {"hour": 11, "minute": 33}
